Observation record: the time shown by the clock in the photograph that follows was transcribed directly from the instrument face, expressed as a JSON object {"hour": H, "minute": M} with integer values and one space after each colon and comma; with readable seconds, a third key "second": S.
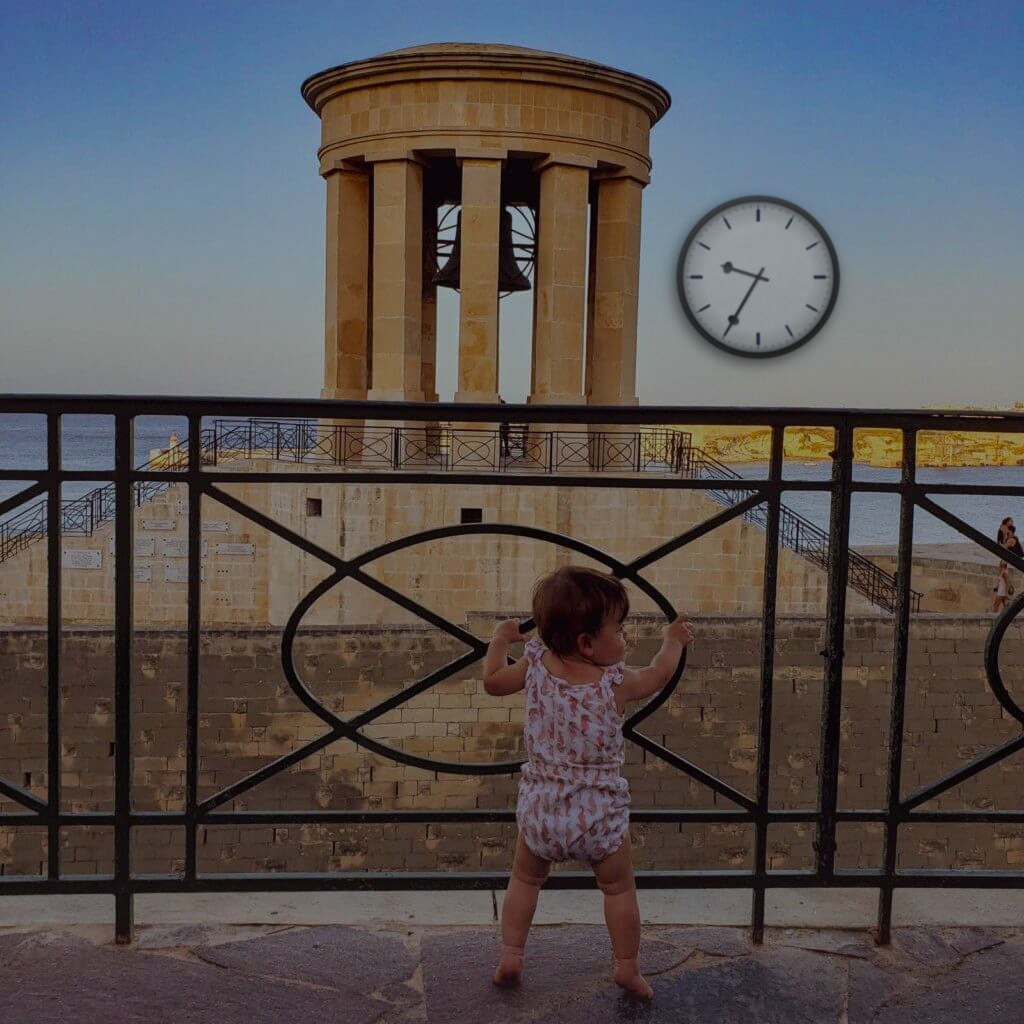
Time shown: {"hour": 9, "minute": 35}
